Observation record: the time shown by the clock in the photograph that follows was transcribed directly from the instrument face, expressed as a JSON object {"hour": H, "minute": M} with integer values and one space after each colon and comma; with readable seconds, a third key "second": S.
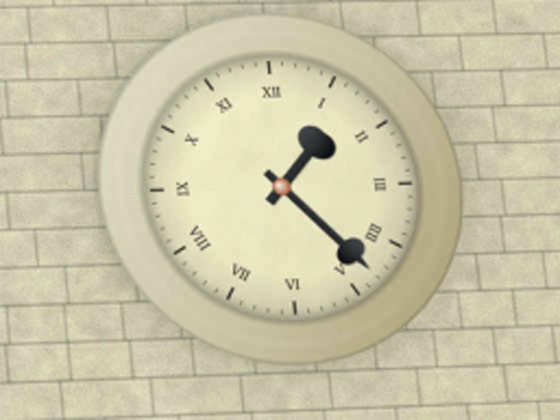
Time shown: {"hour": 1, "minute": 23}
